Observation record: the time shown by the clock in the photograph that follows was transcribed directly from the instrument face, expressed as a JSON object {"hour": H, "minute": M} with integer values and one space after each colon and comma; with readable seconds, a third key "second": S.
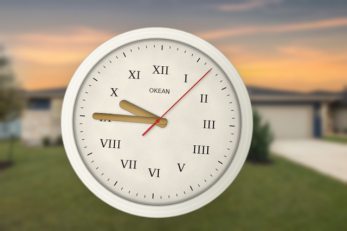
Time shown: {"hour": 9, "minute": 45, "second": 7}
